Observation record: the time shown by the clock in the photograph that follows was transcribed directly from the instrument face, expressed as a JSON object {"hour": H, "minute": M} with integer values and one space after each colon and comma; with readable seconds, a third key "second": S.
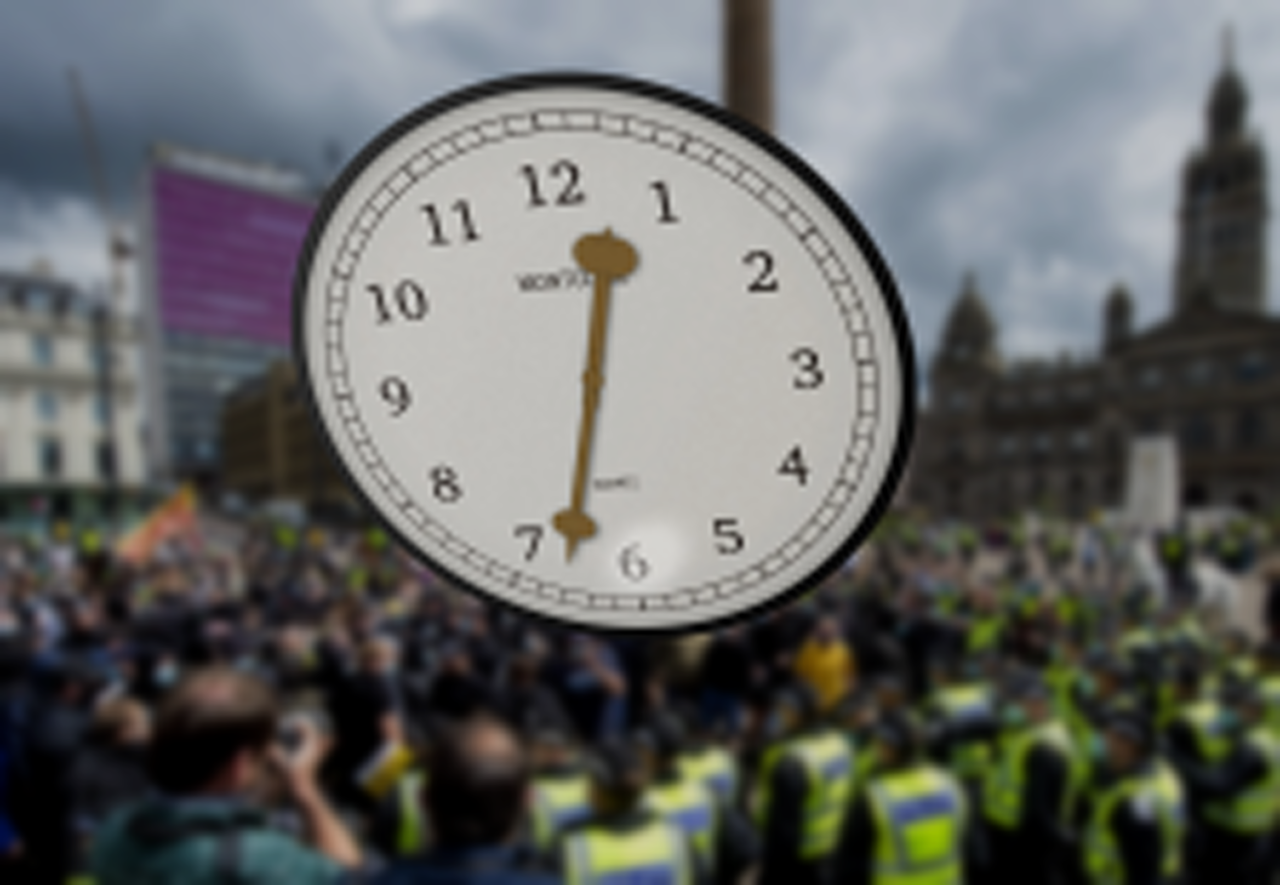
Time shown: {"hour": 12, "minute": 33}
